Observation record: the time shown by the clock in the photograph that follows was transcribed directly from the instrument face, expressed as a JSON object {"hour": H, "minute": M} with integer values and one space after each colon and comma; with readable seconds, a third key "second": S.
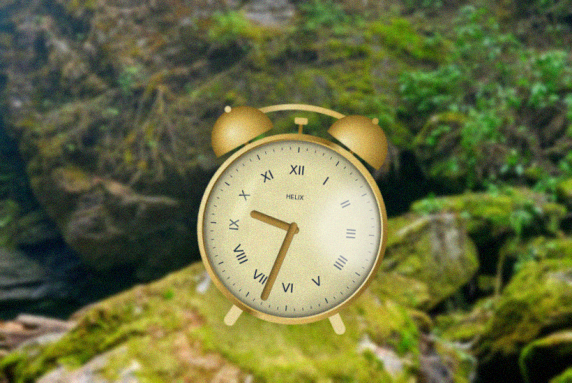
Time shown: {"hour": 9, "minute": 33}
